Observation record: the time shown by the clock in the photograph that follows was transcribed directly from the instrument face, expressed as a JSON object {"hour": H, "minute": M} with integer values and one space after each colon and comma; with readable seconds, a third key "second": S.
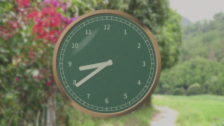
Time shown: {"hour": 8, "minute": 39}
